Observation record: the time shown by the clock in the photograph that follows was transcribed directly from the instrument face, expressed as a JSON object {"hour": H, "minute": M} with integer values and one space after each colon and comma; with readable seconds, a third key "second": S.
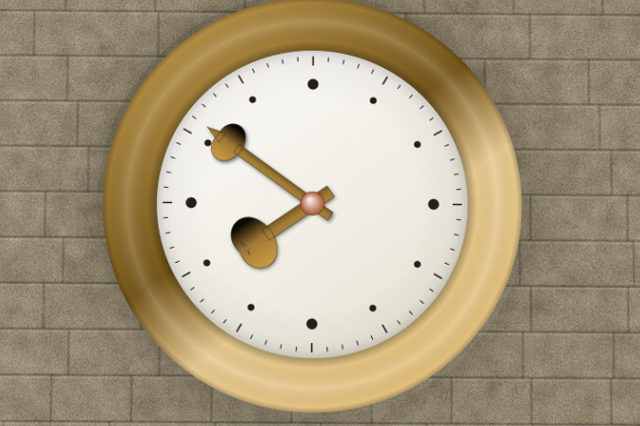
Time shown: {"hour": 7, "minute": 51}
